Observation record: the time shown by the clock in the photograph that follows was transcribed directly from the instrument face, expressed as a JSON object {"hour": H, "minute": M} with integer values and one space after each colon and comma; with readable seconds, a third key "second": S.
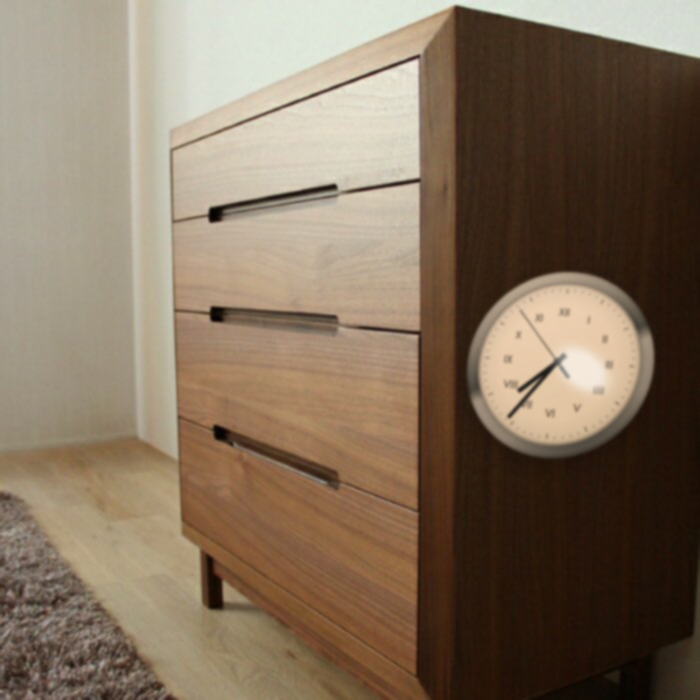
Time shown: {"hour": 7, "minute": 35, "second": 53}
